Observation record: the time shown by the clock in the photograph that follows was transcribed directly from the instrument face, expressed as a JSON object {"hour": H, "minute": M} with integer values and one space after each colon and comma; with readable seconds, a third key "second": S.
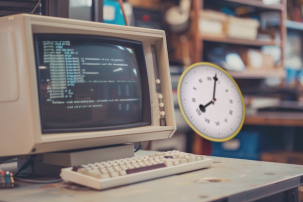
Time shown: {"hour": 8, "minute": 3}
